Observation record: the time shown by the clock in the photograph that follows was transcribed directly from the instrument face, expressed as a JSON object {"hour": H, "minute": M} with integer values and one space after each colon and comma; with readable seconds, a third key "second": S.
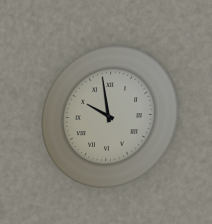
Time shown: {"hour": 9, "minute": 58}
